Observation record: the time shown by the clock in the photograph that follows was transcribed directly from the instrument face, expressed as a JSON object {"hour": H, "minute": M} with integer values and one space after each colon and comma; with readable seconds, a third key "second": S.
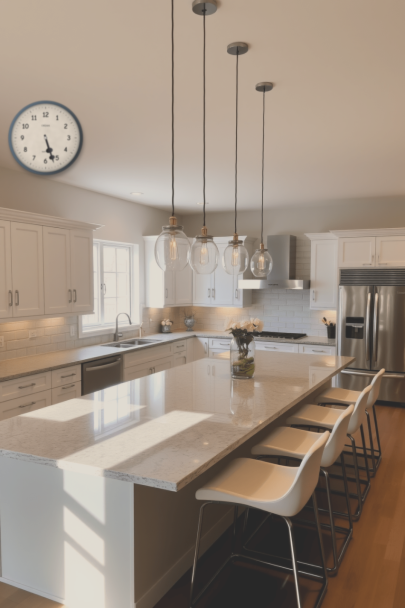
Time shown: {"hour": 5, "minute": 27}
